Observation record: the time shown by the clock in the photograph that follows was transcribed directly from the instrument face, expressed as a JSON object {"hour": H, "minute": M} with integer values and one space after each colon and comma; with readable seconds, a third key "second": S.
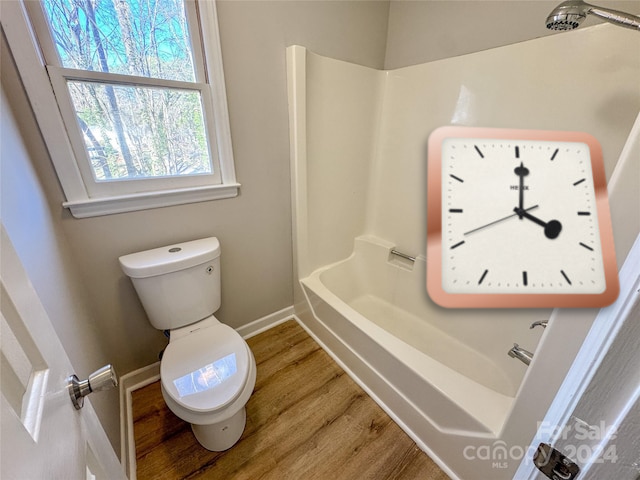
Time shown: {"hour": 4, "minute": 0, "second": 41}
